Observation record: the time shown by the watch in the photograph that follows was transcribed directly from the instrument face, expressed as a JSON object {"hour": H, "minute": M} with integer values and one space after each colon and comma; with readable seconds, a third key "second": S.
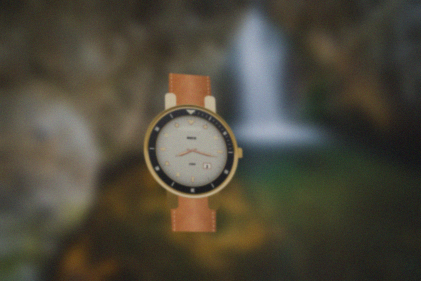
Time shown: {"hour": 8, "minute": 17}
